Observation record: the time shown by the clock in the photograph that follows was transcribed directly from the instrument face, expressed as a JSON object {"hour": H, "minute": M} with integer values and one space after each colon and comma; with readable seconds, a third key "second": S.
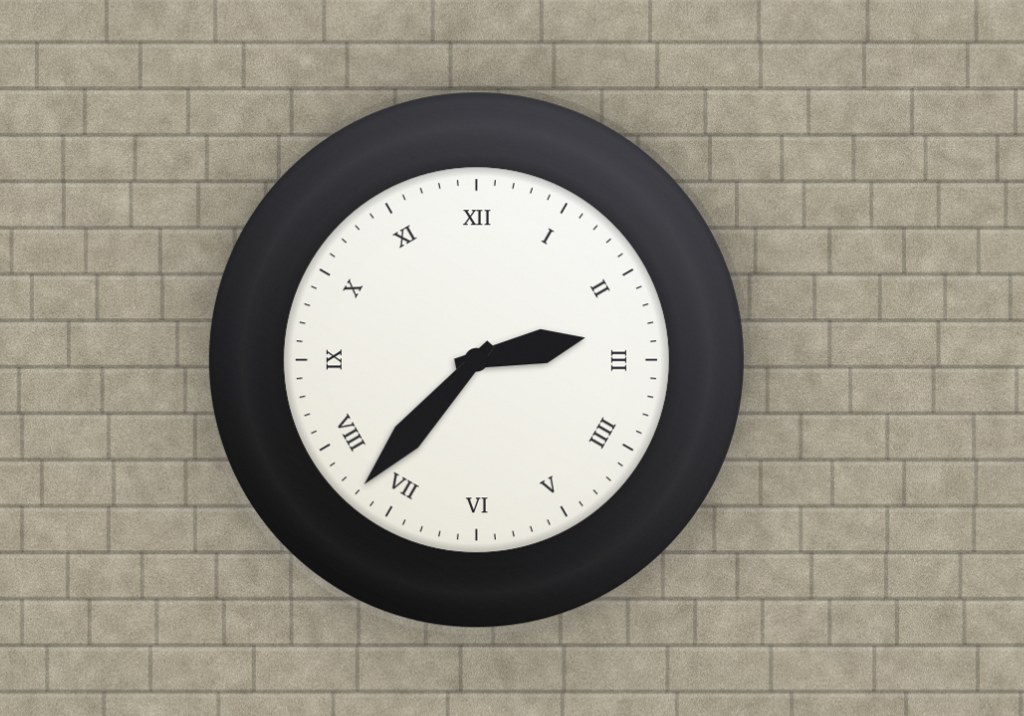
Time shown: {"hour": 2, "minute": 37}
